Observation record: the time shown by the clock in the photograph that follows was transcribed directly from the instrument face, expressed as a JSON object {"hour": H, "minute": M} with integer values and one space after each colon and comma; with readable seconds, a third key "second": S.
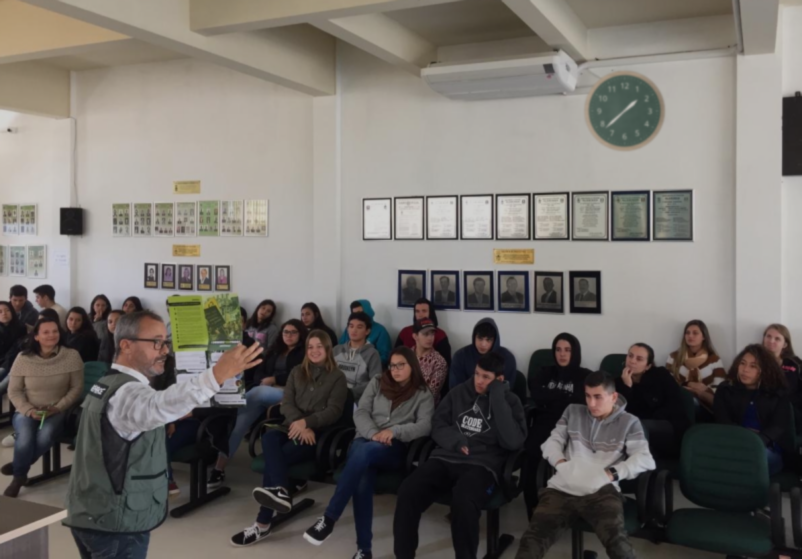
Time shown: {"hour": 1, "minute": 38}
